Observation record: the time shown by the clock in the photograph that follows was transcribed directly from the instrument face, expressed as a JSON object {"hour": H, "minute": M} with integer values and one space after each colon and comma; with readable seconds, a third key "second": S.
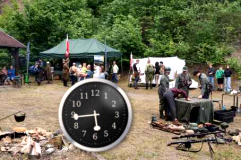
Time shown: {"hour": 5, "minute": 44}
